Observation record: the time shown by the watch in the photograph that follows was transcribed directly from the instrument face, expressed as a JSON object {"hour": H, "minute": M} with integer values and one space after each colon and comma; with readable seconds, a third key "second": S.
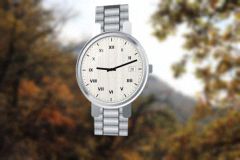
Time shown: {"hour": 9, "minute": 12}
